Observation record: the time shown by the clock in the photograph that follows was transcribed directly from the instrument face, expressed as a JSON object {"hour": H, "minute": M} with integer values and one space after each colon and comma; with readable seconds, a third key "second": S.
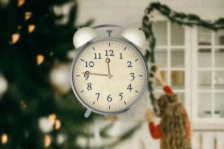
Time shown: {"hour": 11, "minute": 46}
